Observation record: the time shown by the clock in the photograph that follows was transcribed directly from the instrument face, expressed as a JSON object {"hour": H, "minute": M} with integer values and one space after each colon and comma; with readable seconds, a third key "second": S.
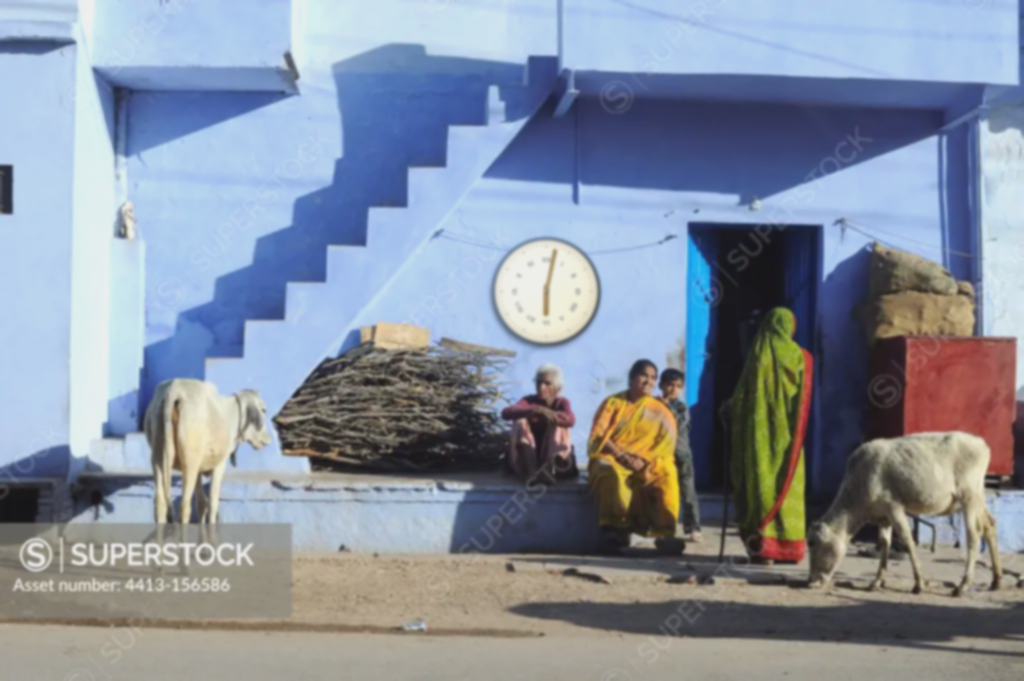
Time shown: {"hour": 6, "minute": 2}
